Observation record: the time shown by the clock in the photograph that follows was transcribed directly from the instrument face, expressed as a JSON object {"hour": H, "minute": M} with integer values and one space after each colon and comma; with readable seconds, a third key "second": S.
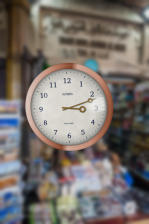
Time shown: {"hour": 3, "minute": 12}
